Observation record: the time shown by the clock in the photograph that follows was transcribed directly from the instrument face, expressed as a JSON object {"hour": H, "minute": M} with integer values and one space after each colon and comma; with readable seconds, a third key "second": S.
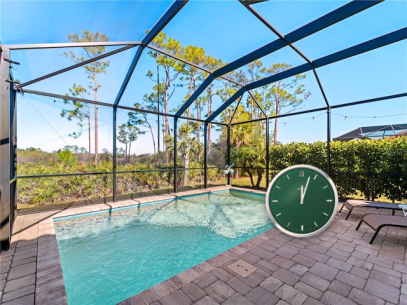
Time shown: {"hour": 12, "minute": 3}
